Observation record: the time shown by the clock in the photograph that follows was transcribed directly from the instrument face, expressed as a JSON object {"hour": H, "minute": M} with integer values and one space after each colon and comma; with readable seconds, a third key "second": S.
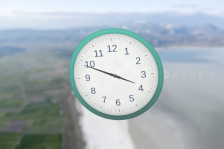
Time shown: {"hour": 3, "minute": 49}
